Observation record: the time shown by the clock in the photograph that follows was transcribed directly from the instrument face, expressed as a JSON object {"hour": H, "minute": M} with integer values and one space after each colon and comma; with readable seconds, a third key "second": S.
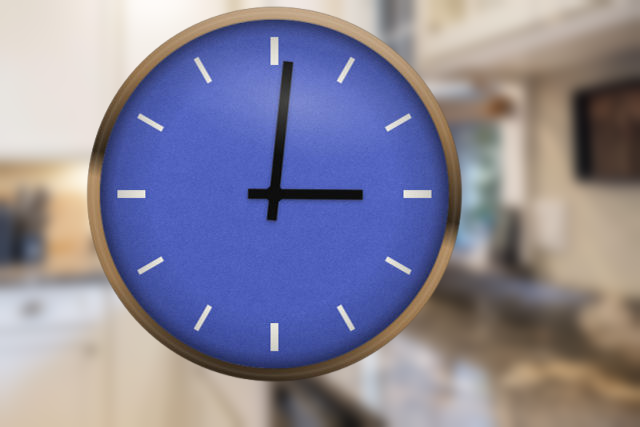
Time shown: {"hour": 3, "minute": 1}
